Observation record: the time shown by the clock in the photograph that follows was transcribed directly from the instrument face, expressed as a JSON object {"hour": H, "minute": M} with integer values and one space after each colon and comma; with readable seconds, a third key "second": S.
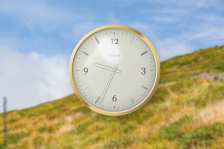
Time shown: {"hour": 9, "minute": 34}
